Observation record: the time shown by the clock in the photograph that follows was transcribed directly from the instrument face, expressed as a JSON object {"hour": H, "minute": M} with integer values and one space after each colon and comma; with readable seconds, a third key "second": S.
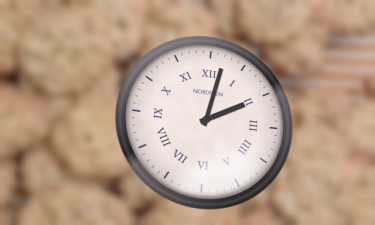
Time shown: {"hour": 2, "minute": 2}
